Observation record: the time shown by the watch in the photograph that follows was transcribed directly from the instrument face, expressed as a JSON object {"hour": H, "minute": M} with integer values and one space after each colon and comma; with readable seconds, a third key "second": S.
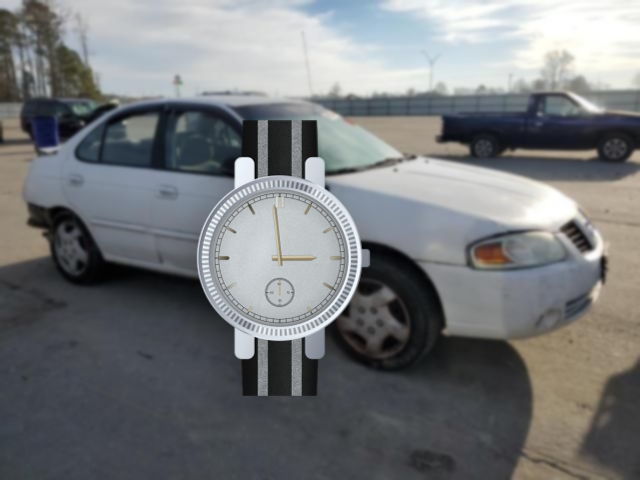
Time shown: {"hour": 2, "minute": 59}
